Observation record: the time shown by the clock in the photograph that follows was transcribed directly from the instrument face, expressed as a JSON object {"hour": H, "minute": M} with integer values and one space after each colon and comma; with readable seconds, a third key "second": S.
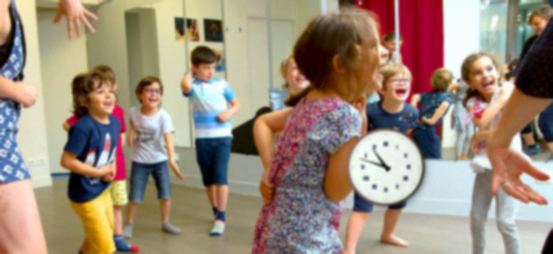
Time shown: {"hour": 10, "minute": 48}
